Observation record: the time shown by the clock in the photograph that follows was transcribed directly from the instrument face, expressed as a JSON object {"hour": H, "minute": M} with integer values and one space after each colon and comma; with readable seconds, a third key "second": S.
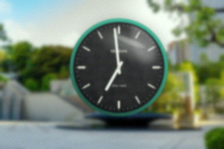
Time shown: {"hour": 6, "minute": 59}
